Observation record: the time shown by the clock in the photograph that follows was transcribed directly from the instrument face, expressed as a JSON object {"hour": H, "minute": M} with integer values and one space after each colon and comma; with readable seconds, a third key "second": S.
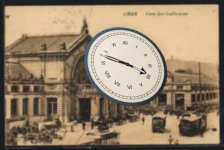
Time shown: {"hour": 3, "minute": 48}
